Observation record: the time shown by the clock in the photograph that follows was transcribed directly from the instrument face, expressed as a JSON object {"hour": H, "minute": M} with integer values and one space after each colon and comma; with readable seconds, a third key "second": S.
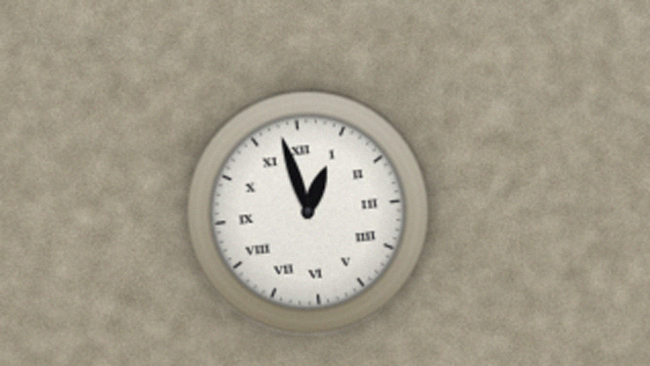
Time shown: {"hour": 12, "minute": 58}
